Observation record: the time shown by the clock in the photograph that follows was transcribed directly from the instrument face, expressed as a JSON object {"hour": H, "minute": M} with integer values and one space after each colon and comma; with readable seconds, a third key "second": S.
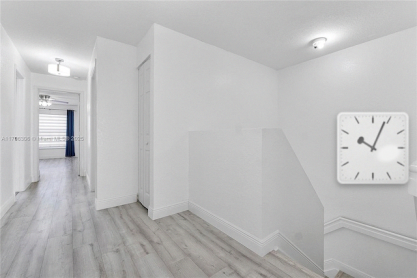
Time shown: {"hour": 10, "minute": 4}
